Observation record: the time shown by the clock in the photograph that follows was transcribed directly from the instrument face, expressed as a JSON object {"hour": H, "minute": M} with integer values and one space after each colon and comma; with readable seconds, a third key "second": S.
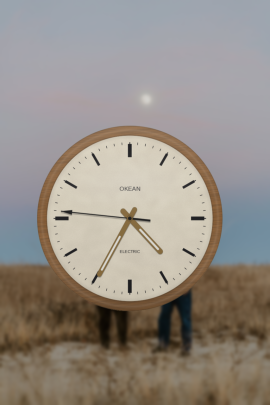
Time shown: {"hour": 4, "minute": 34, "second": 46}
